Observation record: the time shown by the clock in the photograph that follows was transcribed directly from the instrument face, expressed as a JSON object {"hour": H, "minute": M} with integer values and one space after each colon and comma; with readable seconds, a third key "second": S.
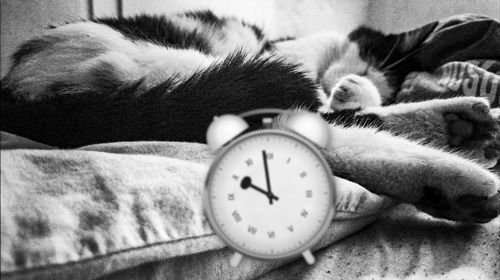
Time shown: {"hour": 9, "minute": 59}
